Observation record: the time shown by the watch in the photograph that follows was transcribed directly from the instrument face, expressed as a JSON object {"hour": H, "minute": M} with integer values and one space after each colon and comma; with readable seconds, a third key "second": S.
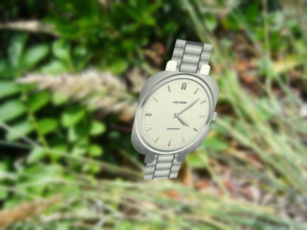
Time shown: {"hour": 4, "minute": 8}
